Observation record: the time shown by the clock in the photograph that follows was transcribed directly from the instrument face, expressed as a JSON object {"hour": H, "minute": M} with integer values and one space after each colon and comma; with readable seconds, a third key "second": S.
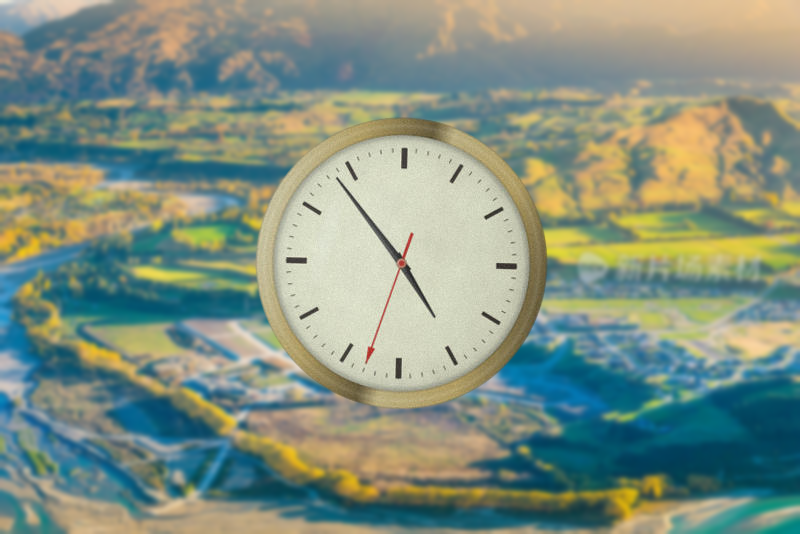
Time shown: {"hour": 4, "minute": 53, "second": 33}
